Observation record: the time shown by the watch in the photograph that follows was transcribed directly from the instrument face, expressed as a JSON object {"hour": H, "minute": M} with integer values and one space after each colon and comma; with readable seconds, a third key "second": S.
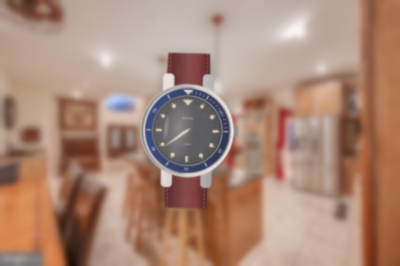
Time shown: {"hour": 7, "minute": 39}
